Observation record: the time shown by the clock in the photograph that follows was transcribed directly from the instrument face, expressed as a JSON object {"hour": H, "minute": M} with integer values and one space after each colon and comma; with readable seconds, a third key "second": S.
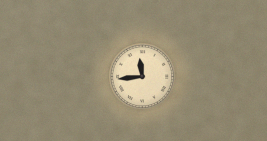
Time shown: {"hour": 11, "minute": 44}
